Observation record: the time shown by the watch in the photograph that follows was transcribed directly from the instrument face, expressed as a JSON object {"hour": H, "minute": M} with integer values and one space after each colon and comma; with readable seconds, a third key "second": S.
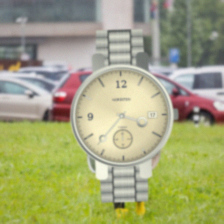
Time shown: {"hour": 3, "minute": 37}
